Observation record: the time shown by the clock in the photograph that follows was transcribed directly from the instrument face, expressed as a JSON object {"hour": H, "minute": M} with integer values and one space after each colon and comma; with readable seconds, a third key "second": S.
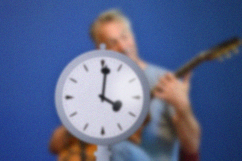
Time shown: {"hour": 4, "minute": 1}
